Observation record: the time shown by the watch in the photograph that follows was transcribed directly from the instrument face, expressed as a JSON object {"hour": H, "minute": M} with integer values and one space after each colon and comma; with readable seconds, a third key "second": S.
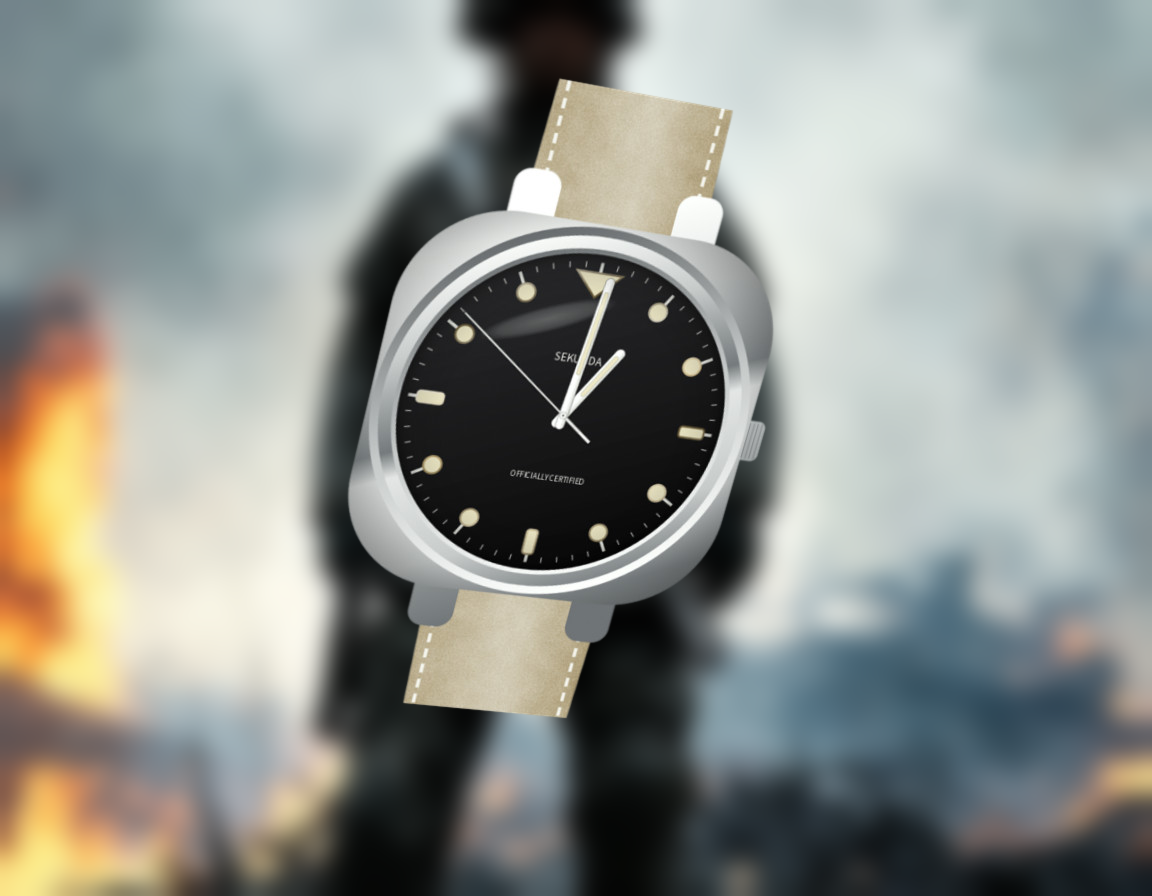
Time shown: {"hour": 1, "minute": 0, "second": 51}
